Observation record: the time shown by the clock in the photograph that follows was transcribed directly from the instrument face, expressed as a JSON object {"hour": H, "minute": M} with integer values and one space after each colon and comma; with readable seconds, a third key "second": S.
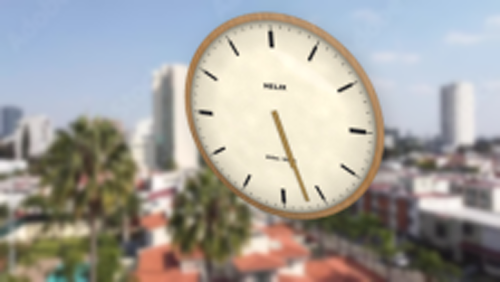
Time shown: {"hour": 5, "minute": 27}
